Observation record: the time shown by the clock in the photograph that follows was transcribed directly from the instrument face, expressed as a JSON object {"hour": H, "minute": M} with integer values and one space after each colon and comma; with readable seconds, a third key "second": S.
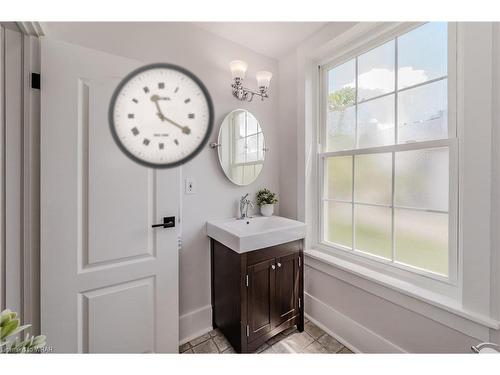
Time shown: {"hour": 11, "minute": 20}
